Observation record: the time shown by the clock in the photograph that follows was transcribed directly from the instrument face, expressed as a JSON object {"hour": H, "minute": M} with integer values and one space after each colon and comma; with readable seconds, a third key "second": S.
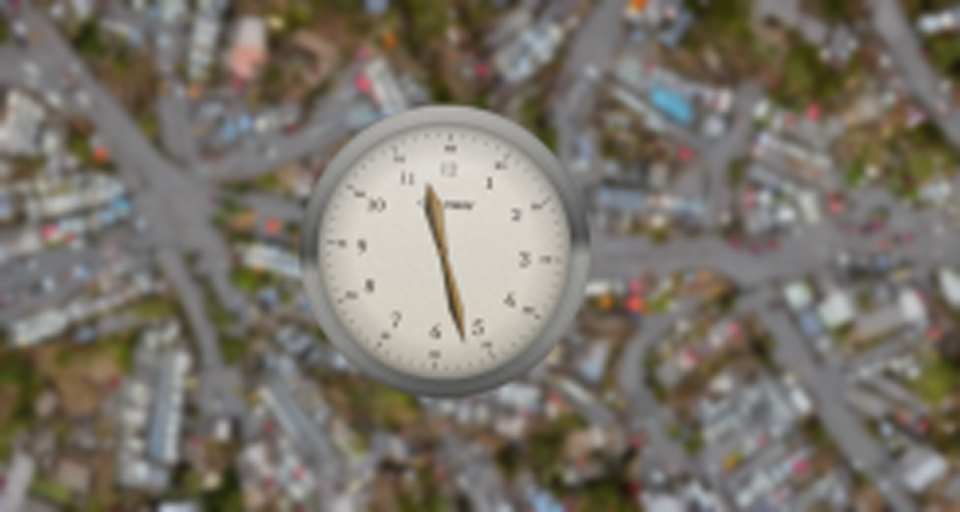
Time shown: {"hour": 11, "minute": 27}
